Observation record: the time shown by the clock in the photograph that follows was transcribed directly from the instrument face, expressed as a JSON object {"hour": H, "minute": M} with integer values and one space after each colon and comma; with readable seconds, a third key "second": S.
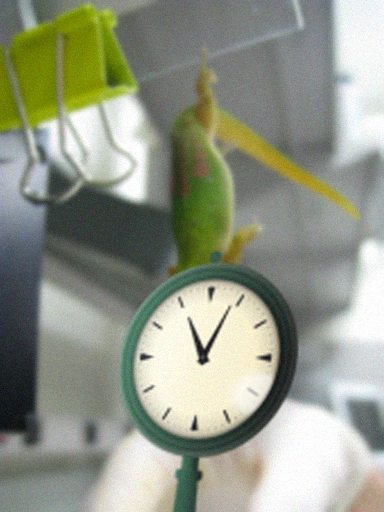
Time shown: {"hour": 11, "minute": 4}
